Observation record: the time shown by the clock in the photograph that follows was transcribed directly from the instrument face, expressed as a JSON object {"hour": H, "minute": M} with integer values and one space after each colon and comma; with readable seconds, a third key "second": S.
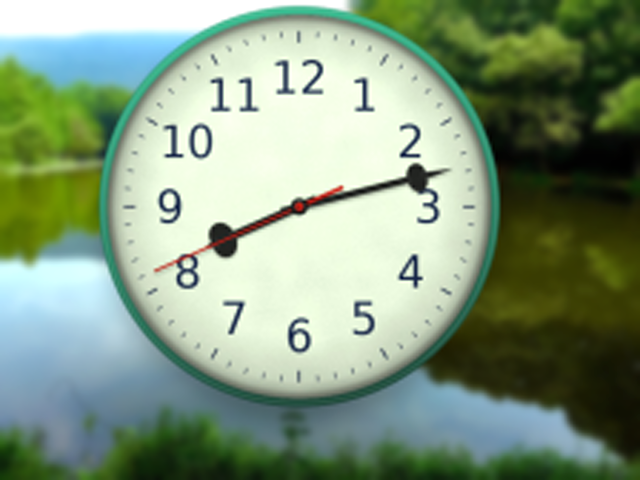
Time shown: {"hour": 8, "minute": 12, "second": 41}
